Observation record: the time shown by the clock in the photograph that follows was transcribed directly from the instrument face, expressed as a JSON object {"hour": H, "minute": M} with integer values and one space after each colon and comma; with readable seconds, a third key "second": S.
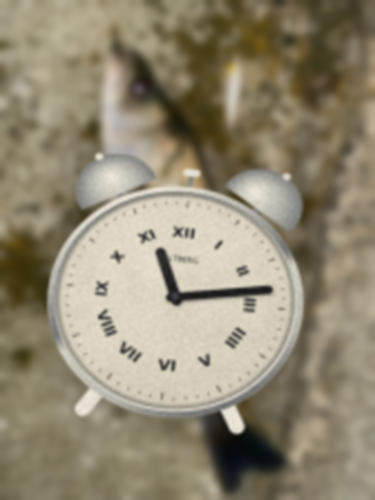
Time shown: {"hour": 11, "minute": 13}
